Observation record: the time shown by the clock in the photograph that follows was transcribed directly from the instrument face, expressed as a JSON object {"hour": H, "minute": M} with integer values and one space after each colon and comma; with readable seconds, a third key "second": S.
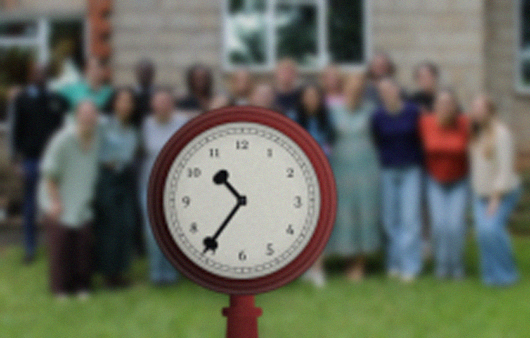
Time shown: {"hour": 10, "minute": 36}
